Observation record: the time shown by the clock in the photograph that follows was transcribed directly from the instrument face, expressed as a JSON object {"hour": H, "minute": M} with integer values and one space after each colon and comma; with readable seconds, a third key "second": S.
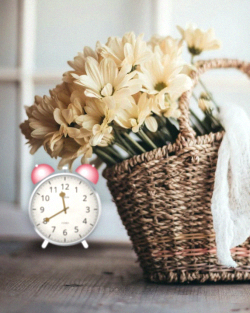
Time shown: {"hour": 11, "minute": 40}
